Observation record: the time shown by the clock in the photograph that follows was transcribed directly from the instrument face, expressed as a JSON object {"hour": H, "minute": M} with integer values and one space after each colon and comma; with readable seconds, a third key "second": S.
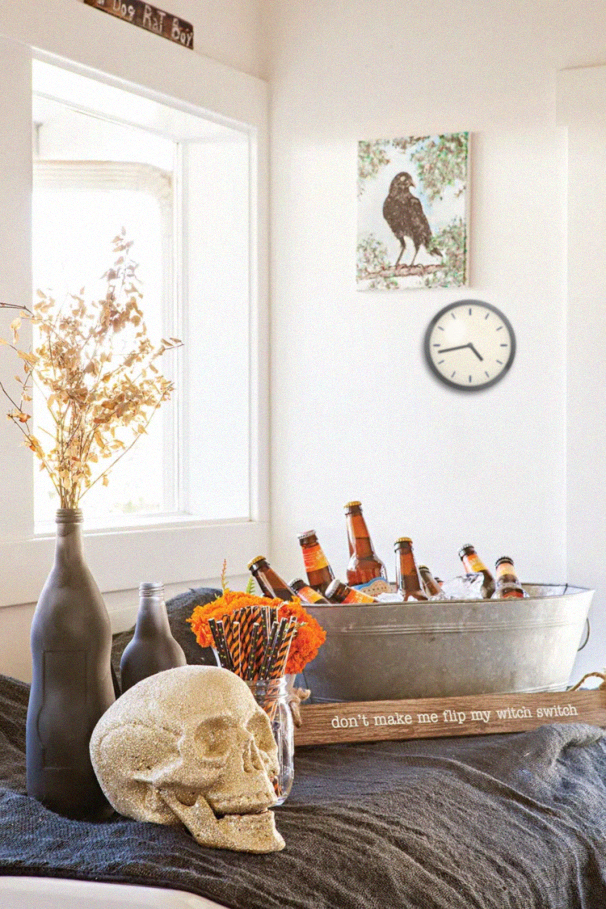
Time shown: {"hour": 4, "minute": 43}
